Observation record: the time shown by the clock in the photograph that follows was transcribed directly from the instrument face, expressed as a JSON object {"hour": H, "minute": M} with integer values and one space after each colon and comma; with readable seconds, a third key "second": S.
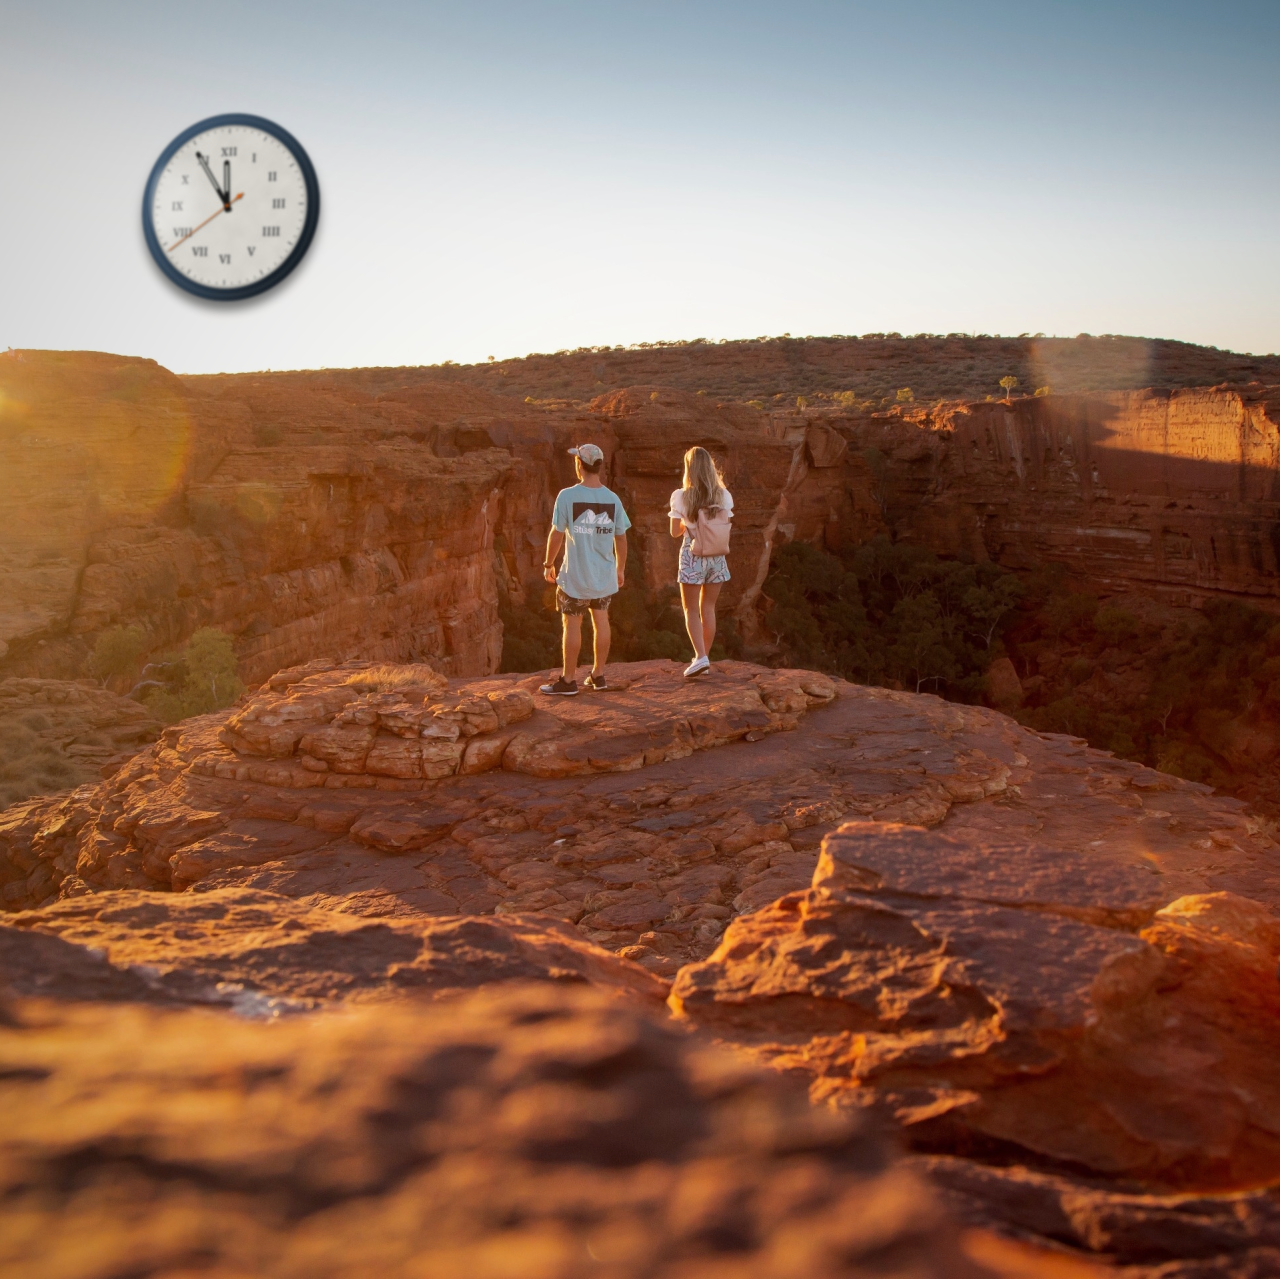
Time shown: {"hour": 11, "minute": 54, "second": 39}
